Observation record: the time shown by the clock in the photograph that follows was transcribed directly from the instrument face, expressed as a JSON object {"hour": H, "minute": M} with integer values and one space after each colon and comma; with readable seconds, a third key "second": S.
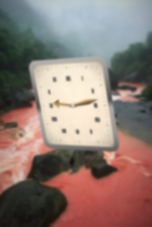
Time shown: {"hour": 9, "minute": 13}
